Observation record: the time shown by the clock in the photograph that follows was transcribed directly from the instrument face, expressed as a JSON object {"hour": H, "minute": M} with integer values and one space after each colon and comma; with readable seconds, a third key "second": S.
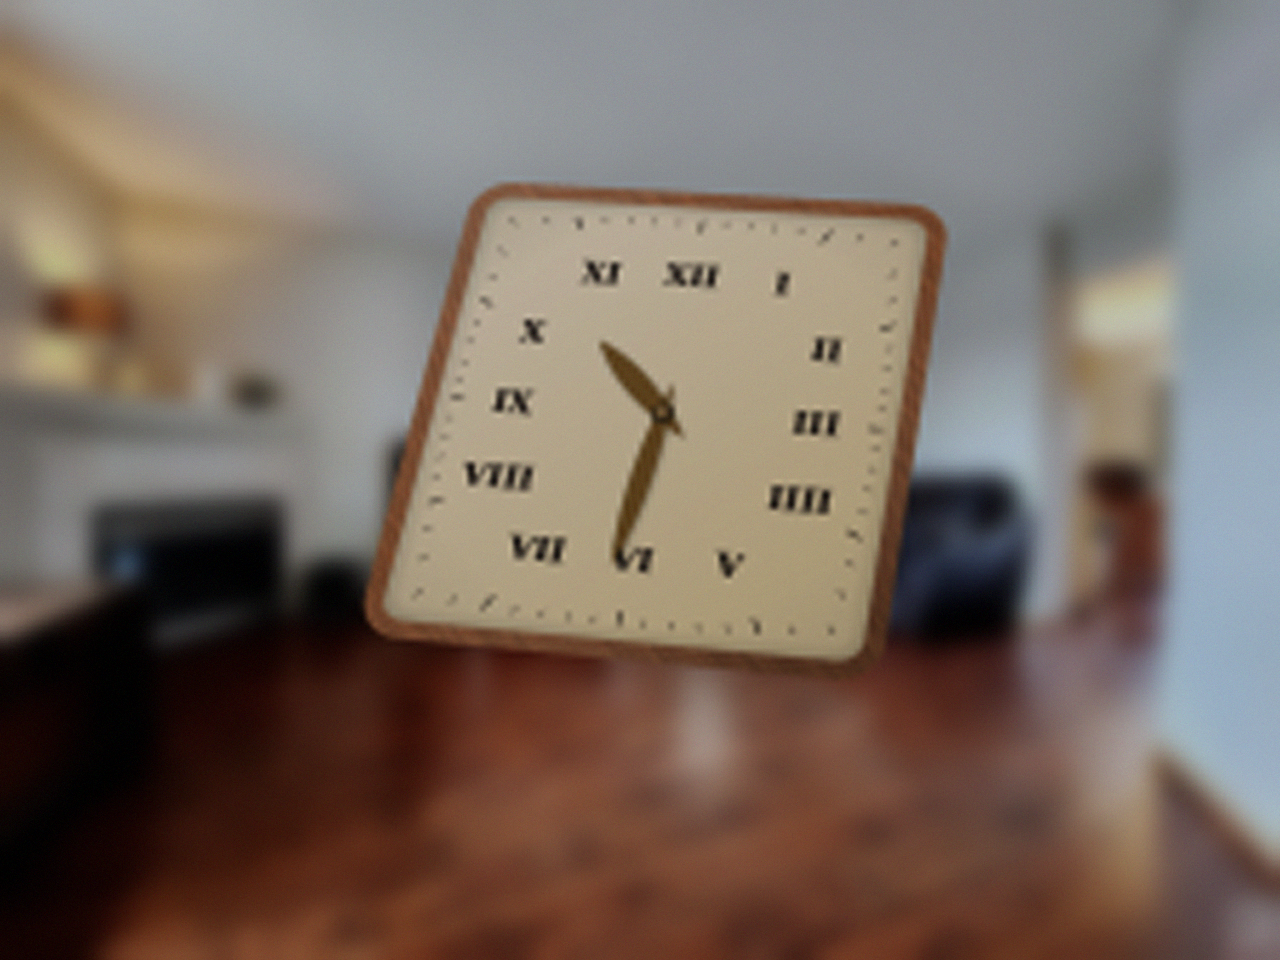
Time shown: {"hour": 10, "minute": 31}
